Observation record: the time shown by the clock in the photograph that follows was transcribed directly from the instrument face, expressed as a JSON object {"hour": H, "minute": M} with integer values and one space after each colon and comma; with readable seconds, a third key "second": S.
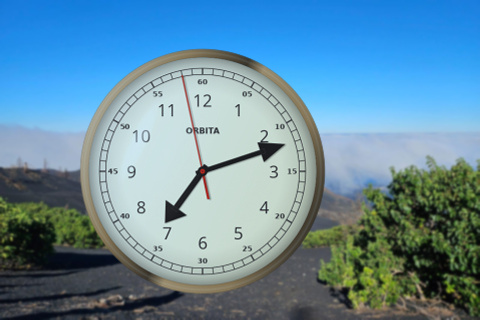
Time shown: {"hour": 7, "minute": 11, "second": 58}
